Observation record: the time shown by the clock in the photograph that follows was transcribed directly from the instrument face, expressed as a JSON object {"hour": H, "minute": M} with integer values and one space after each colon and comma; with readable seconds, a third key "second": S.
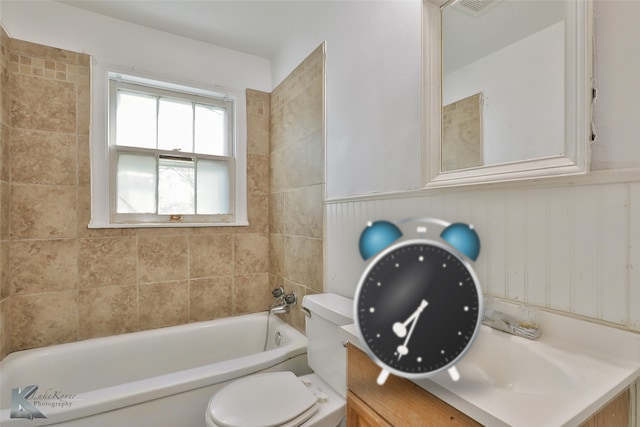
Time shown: {"hour": 7, "minute": 34}
